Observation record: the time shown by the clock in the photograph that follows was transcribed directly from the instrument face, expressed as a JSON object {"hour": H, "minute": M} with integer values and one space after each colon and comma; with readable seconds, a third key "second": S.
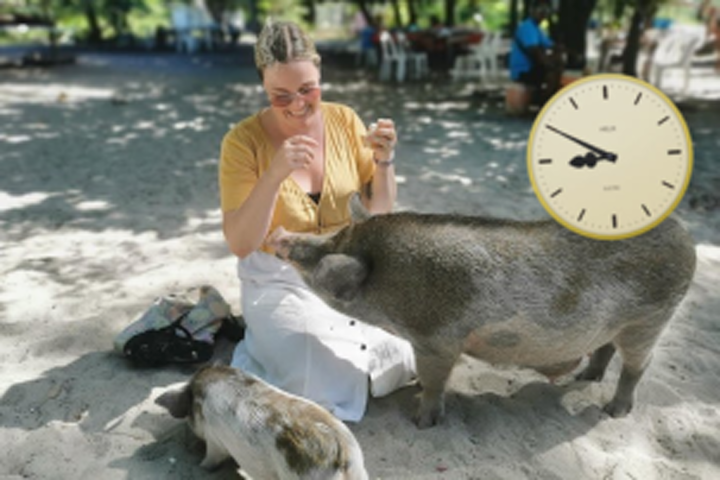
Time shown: {"hour": 8, "minute": 50}
